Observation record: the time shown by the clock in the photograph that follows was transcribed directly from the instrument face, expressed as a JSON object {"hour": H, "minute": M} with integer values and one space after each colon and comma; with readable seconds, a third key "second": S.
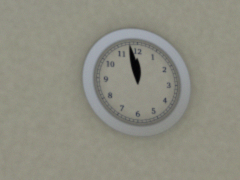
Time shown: {"hour": 11, "minute": 58}
